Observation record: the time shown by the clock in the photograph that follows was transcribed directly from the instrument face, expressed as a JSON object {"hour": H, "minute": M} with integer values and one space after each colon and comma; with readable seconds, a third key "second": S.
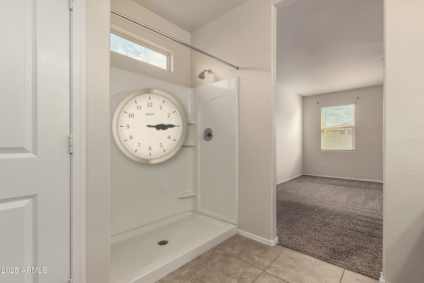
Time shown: {"hour": 3, "minute": 15}
